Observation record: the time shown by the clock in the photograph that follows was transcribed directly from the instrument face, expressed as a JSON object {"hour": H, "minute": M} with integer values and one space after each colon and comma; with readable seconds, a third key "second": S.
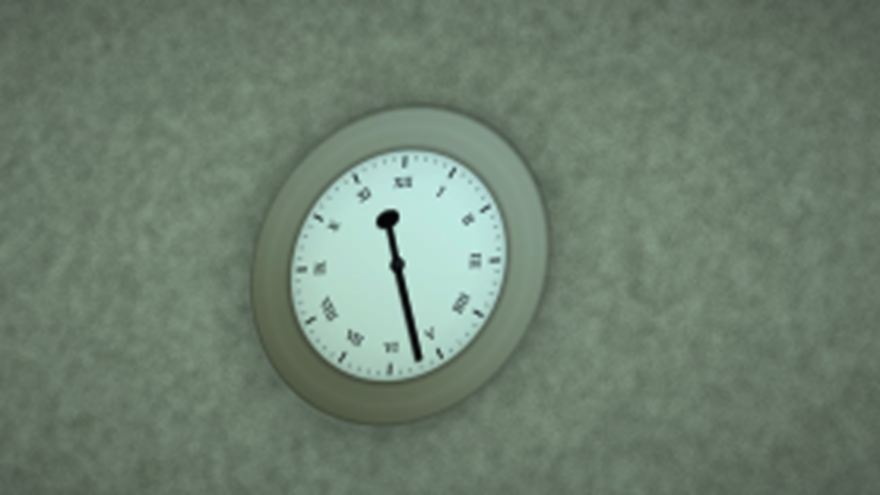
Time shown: {"hour": 11, "minute": 27}
